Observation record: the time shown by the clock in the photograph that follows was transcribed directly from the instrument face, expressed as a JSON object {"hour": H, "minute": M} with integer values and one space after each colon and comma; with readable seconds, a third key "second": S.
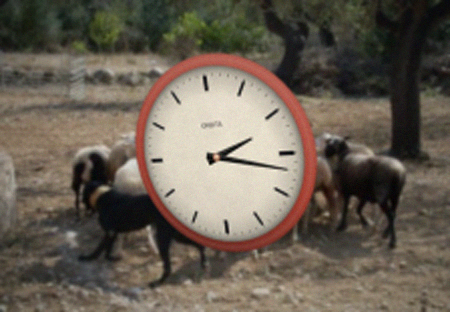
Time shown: {"hour": 2, "minute": 17}
